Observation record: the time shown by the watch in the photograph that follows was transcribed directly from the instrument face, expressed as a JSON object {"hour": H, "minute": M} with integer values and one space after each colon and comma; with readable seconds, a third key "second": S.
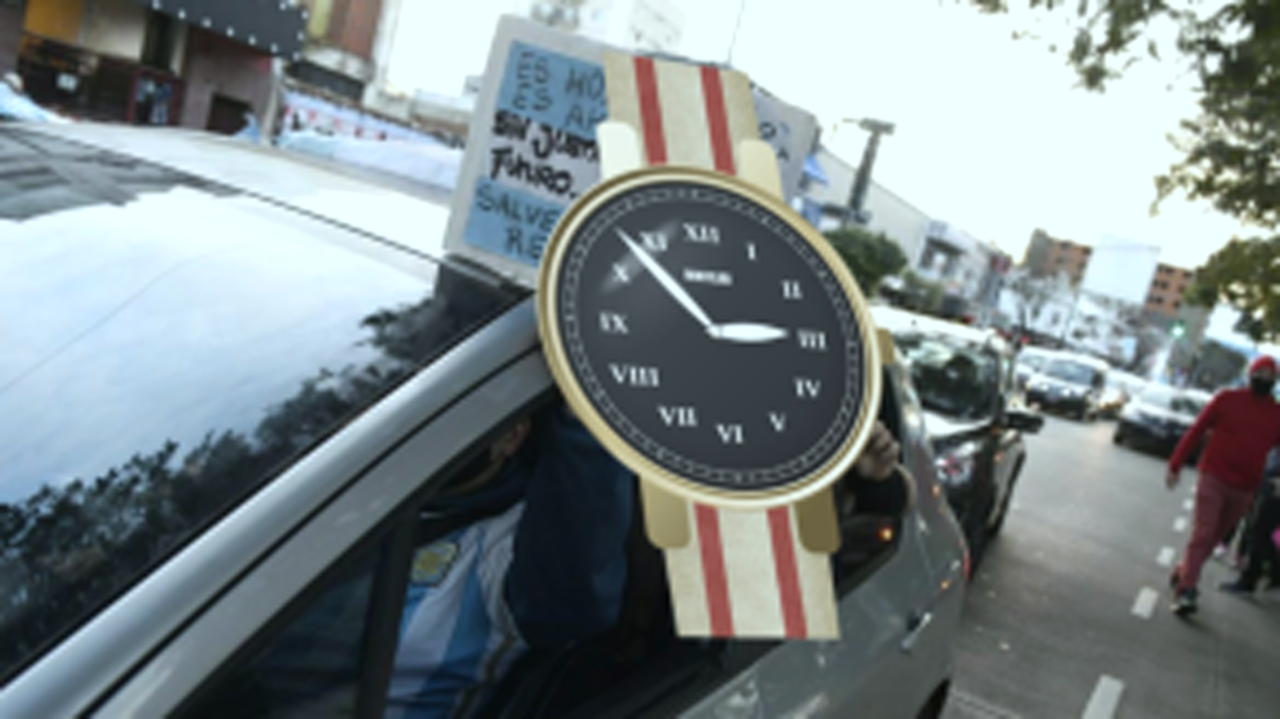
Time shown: {"hour": 2, "minute": 53}
